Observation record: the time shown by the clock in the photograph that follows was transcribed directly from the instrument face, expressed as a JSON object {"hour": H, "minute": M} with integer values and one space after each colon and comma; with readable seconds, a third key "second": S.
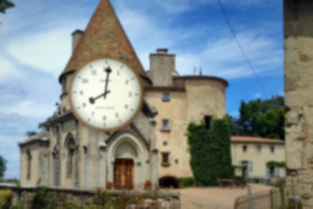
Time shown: {"hour": 8, "minute": 1}
